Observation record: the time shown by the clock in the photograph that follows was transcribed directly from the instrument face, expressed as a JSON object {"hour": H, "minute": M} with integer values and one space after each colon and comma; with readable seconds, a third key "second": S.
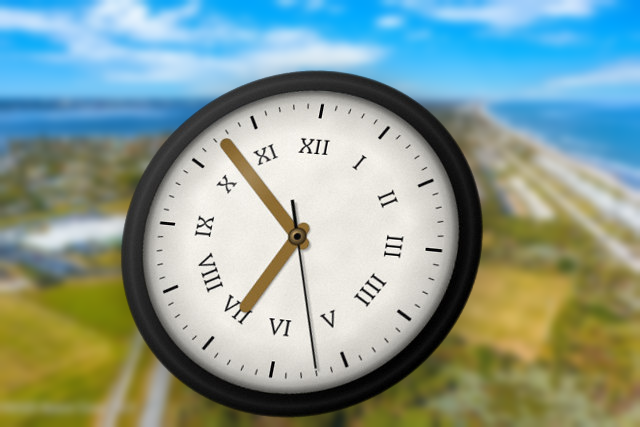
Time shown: {"hour": 6, "minute": 52, "second": 27}
